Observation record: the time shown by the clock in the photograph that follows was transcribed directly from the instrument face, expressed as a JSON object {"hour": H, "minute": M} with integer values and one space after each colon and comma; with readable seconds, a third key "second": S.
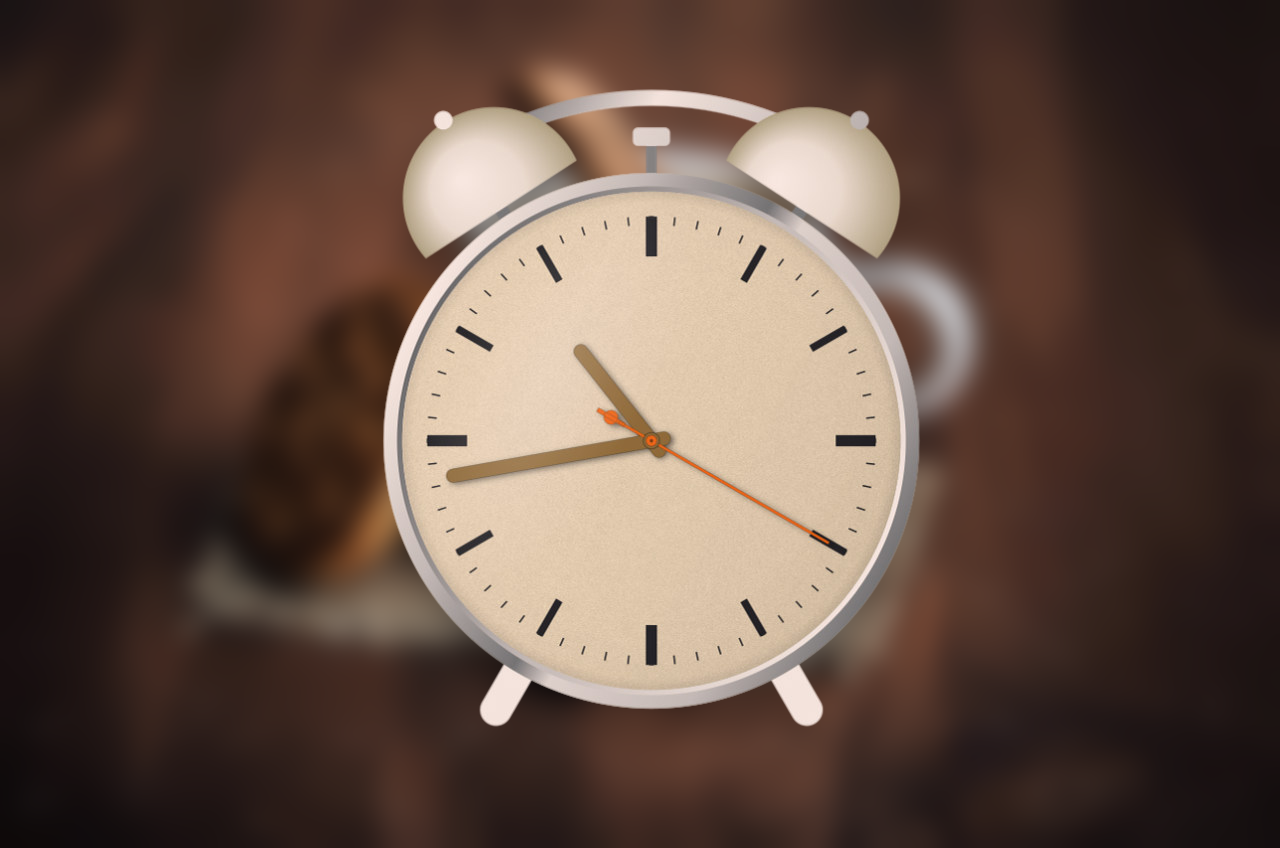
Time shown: {"hour": 10, "minute": 43, "second": 20}
